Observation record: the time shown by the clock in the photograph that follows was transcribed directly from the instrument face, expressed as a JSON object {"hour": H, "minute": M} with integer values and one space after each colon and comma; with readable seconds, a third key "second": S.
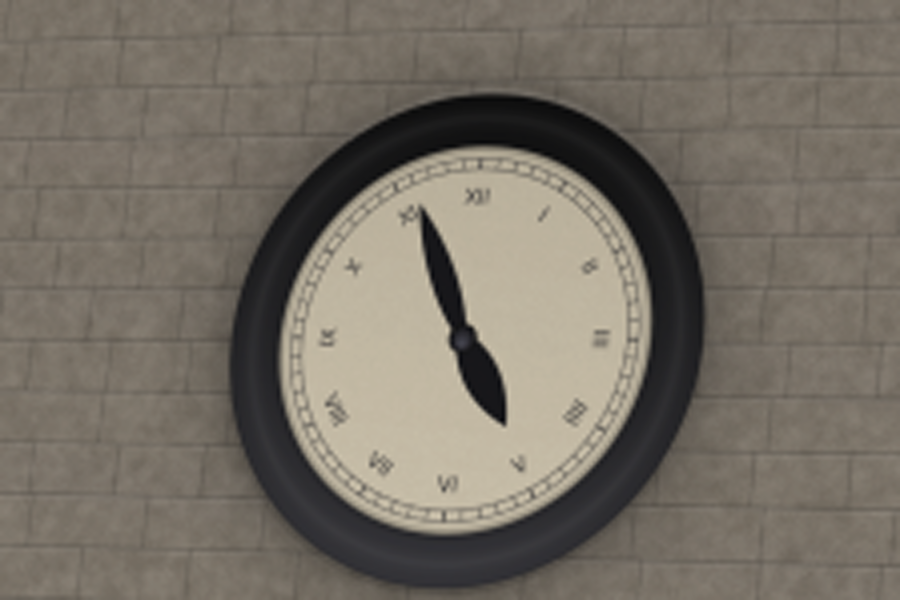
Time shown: {"hour": 4, "minute": 56}
